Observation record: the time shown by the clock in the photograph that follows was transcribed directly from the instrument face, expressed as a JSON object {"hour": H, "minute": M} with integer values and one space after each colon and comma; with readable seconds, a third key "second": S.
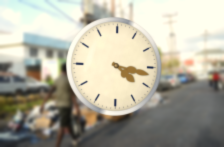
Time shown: {"hour": 4, "minute": 17}
